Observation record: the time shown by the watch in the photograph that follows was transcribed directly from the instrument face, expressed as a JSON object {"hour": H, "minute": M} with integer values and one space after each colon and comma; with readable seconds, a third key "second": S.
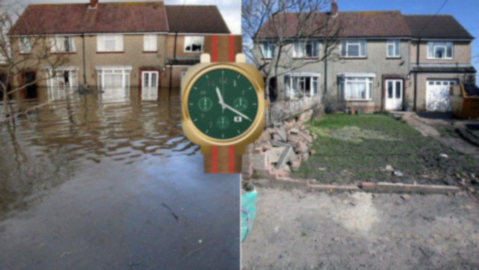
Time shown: {"hour": 11, "minute": 20}
